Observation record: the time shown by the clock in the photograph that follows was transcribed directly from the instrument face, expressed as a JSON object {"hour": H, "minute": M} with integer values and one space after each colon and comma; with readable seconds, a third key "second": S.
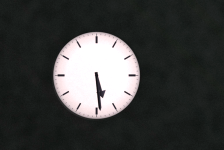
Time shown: {"hour": 5, "minute": 29}
